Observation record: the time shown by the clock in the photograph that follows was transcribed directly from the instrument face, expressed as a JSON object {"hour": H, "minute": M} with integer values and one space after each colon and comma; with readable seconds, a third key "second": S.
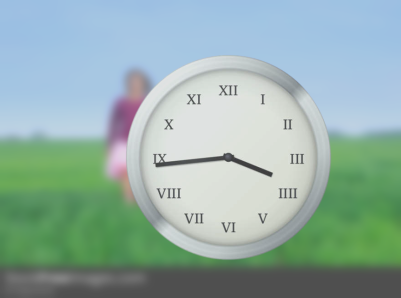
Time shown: {"hour": 3, "minute": 44}
